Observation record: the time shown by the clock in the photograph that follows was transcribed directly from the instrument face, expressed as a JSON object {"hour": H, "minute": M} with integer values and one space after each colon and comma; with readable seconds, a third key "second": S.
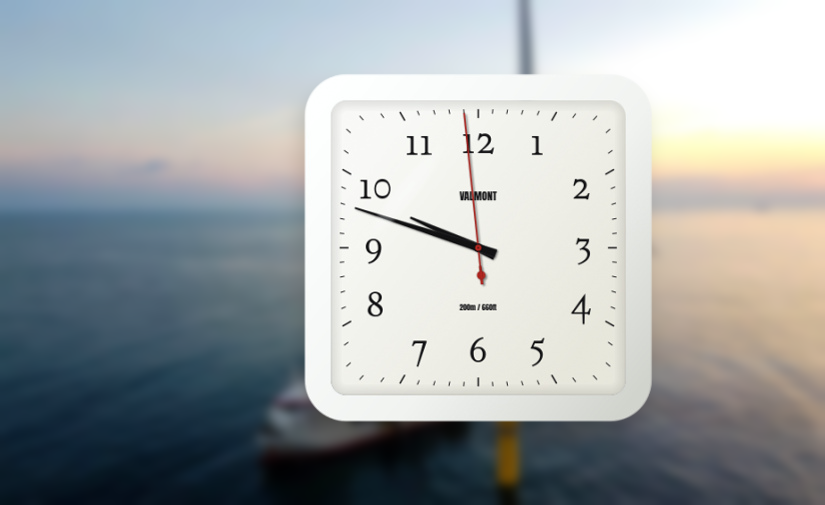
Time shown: {"hour": 9, "minute": 47, "second": 59}
